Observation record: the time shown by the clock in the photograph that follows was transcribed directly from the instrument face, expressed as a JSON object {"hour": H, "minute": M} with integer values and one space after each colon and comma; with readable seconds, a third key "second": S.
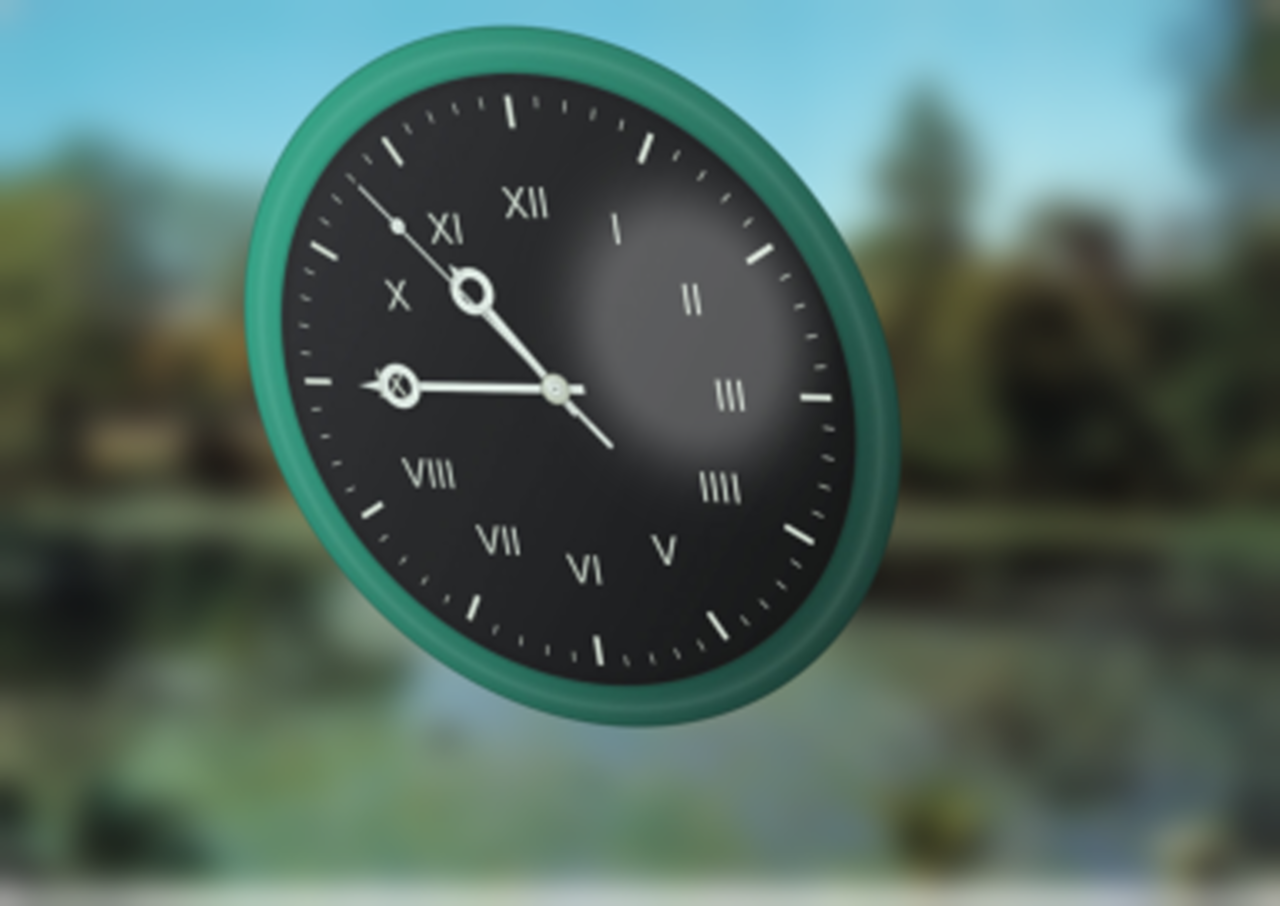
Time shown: {"hour": 10, "minute": 44, "second": 53}
